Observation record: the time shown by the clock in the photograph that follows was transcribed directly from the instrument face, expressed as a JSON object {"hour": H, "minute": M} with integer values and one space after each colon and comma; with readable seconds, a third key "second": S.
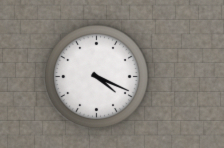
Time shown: {"hour": 4, "minute": 19}
